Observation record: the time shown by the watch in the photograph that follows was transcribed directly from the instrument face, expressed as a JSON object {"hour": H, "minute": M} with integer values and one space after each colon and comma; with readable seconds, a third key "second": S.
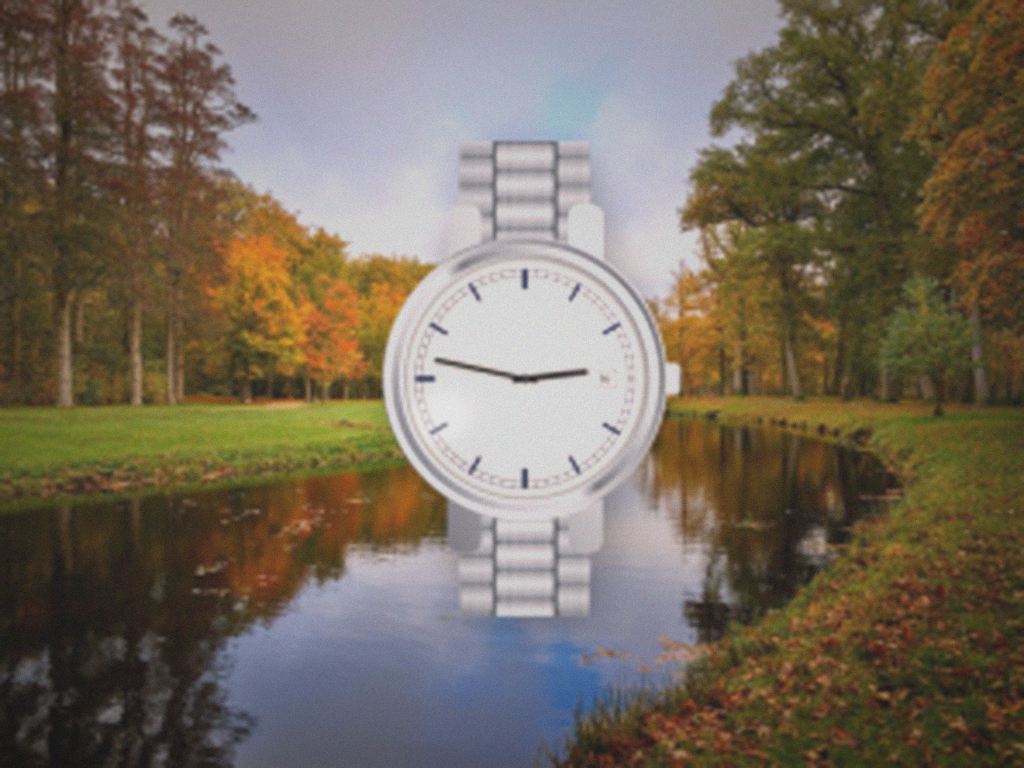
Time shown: {"hour": 2, "minute": 47}
